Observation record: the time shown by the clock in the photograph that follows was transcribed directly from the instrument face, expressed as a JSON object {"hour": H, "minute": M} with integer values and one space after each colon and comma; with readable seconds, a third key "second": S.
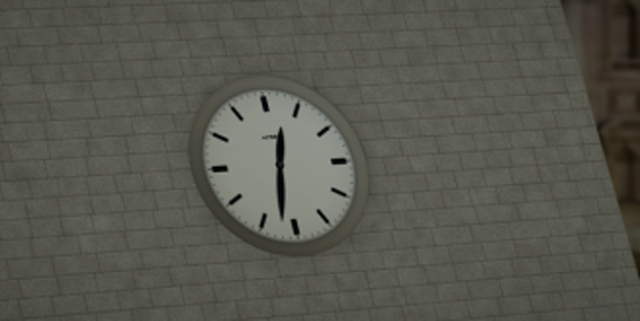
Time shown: {"hour": 12, "minute": 32}
